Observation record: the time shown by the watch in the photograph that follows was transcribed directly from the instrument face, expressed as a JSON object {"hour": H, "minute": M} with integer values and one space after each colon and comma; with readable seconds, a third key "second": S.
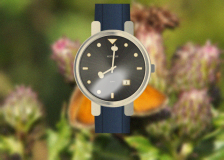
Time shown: {"hour": 8, "minute": 1}
